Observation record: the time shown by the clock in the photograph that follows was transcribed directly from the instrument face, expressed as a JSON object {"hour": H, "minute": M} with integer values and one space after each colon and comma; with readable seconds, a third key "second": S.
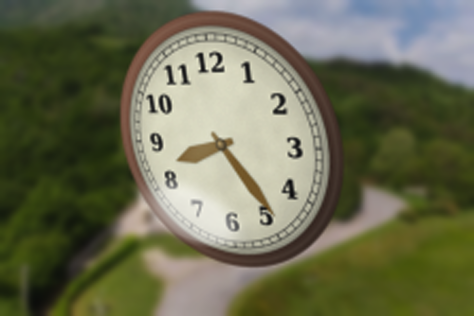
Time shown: {"hour": 8, "minute": 24}
